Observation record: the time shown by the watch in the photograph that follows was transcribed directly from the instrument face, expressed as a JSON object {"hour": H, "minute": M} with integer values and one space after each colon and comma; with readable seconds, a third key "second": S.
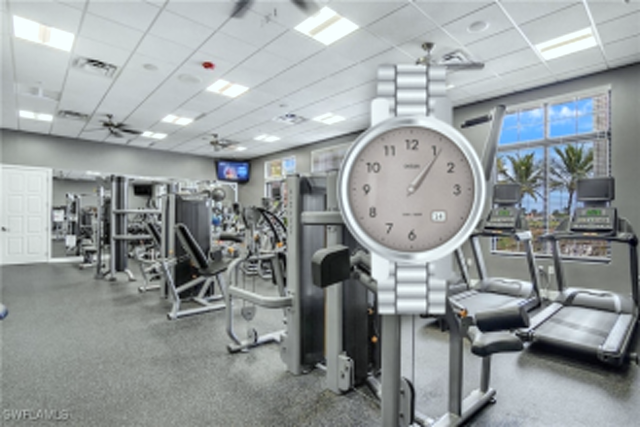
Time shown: {"hour": 1, "minute": 6}
